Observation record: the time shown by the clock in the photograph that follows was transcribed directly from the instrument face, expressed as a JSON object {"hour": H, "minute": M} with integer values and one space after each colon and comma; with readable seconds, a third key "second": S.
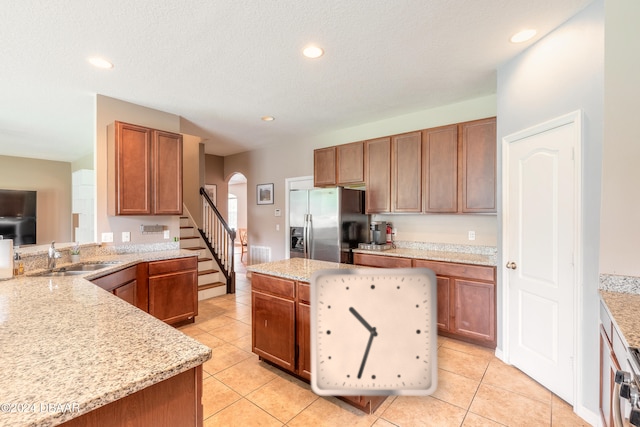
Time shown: {"hour": 10, "minute": 33}
